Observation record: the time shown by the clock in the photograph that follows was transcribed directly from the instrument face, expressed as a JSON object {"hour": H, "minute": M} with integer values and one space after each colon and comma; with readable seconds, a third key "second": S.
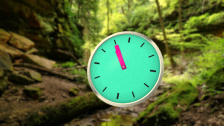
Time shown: {"hour": 10, "minute": 55}
